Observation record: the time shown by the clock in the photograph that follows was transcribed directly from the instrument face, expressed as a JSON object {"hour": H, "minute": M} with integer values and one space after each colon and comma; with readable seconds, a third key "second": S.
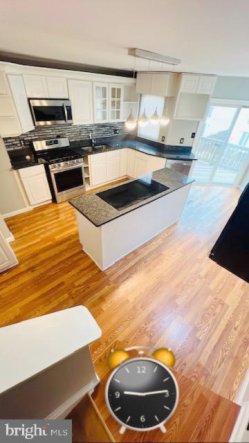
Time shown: {"hour": 9, "minute": 14}
